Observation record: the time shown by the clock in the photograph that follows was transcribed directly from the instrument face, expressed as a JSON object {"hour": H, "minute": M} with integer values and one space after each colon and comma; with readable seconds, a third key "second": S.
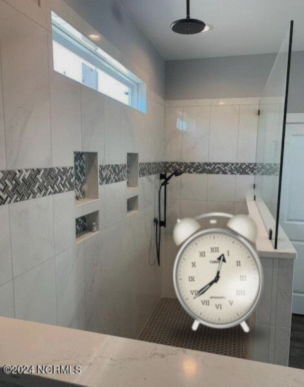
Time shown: {"hour": 12, "minute": 39}
